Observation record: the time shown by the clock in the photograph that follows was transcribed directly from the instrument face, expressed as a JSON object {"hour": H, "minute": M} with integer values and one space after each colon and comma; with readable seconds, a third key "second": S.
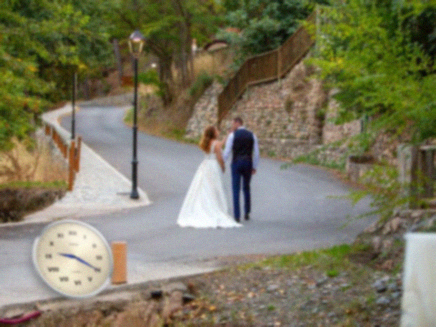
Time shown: {"hour": 9, "minute": 20}
